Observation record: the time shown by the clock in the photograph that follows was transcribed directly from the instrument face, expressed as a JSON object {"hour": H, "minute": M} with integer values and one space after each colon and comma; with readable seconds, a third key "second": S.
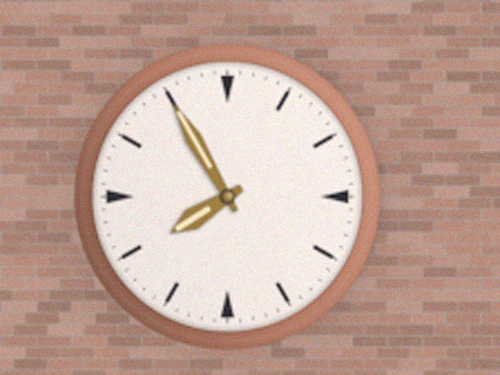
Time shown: {"hour": 7, "minute": 55}
